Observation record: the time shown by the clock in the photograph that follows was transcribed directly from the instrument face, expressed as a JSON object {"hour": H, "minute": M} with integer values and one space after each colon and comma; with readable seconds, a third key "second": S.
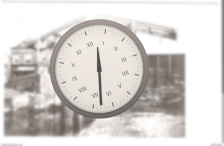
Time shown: {"hour": 12, "minute": 33}
